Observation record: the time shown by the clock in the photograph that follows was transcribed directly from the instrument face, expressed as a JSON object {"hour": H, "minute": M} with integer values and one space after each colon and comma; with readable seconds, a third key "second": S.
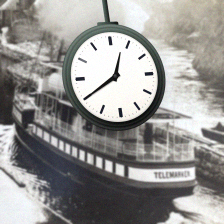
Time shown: {"hour": 12, "minute": 40}
